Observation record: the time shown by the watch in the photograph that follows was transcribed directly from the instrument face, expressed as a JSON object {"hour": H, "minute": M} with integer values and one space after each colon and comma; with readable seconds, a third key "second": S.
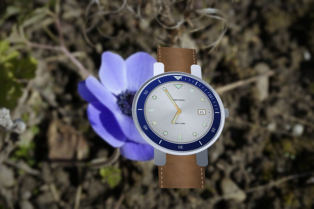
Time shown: {"hour": 6, "minute": 55}
